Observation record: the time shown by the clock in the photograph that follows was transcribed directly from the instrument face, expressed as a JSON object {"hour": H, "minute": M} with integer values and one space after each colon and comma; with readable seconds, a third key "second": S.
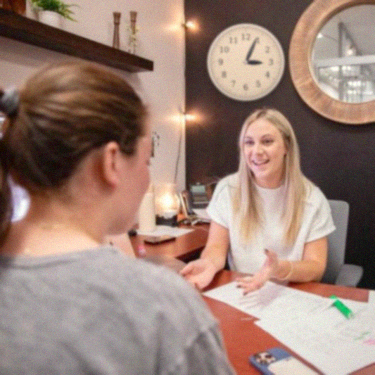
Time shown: {"hour": 3, "minute": 4}
